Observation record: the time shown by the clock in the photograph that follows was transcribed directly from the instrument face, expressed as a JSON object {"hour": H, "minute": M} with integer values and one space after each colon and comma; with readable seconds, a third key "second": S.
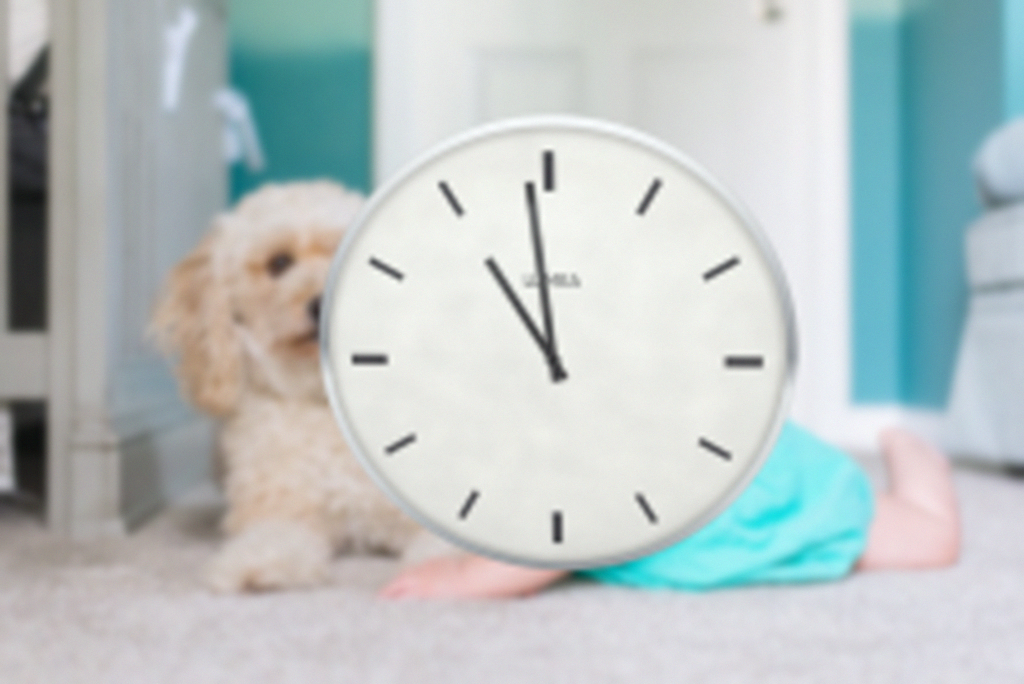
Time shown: {"hour": 10, "minute": 59}
